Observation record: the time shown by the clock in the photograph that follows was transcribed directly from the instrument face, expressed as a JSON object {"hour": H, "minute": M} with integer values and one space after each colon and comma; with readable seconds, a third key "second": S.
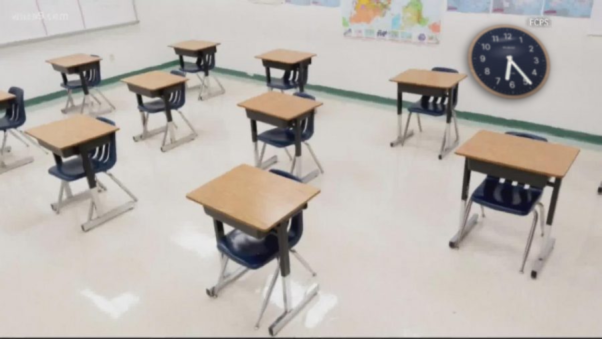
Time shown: {"hour": 6, "minute": 24}
